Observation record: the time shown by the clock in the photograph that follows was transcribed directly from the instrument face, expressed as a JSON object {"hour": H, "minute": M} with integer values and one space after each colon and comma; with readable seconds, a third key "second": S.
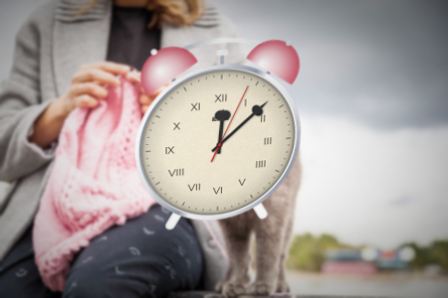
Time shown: {"hour": 12, "minute": 8, "second": 4}
